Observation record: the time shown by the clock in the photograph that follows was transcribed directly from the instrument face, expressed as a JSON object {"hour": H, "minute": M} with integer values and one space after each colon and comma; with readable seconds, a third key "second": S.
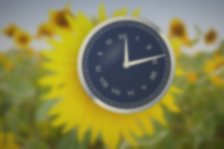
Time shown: {"hour": 12, "minute": 14}
